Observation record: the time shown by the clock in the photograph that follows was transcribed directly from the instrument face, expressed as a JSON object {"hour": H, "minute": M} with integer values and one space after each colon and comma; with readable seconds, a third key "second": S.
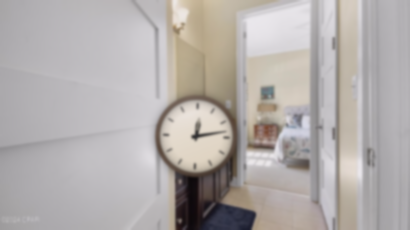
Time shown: {"hour": 12, "minute": 13}
